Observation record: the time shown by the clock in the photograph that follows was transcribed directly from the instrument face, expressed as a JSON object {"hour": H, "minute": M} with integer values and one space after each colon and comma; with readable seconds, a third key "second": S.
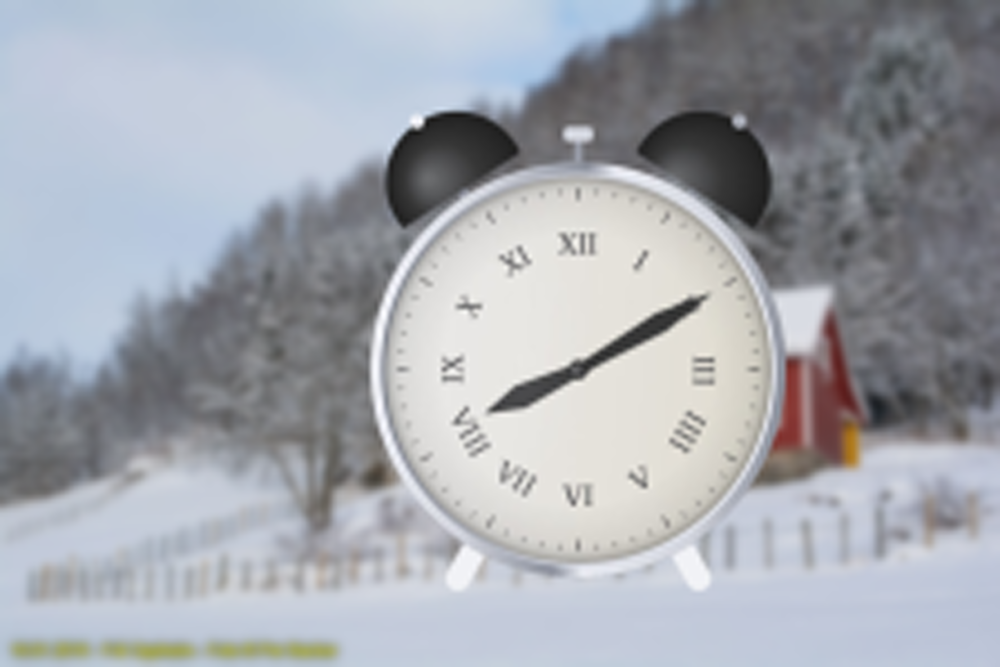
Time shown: {"hour": 8, "minute": 10}
